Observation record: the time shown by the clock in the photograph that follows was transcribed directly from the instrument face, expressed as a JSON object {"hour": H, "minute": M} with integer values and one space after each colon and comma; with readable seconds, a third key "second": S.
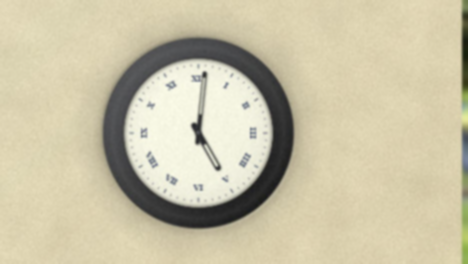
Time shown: {"hour": 5, "minute": 1}
